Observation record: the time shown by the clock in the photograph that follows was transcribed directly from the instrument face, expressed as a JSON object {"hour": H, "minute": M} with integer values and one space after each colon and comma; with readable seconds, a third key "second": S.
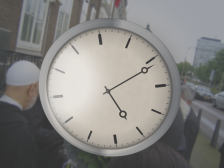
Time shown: {"hour": 5, "minute": 11}
